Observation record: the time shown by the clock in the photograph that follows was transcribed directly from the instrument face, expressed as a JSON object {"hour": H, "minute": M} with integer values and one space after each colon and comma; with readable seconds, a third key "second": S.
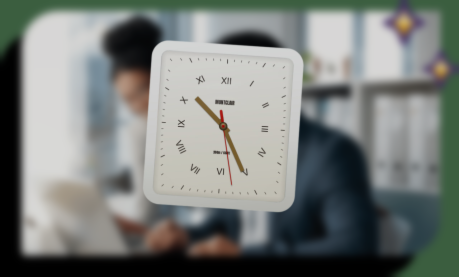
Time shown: {"hour": 10, "minute": 25, "second": 28}
